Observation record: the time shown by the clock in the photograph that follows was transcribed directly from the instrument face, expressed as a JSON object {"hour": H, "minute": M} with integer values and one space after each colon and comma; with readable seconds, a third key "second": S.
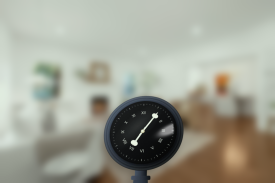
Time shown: {"hour": 7, "minute": 6}
